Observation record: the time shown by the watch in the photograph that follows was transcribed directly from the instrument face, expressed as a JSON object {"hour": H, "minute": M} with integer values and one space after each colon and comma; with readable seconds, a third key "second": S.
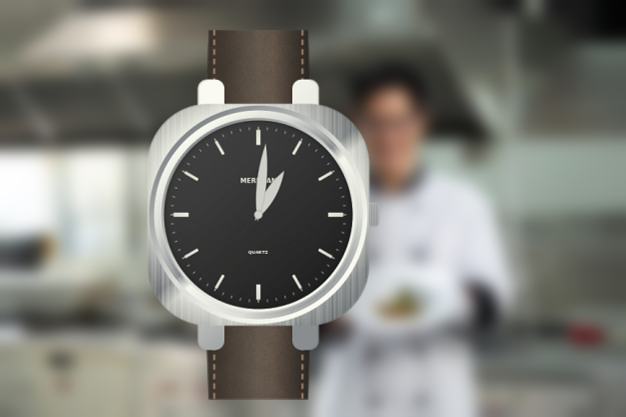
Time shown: {"hour": 1, "minute": 1}
